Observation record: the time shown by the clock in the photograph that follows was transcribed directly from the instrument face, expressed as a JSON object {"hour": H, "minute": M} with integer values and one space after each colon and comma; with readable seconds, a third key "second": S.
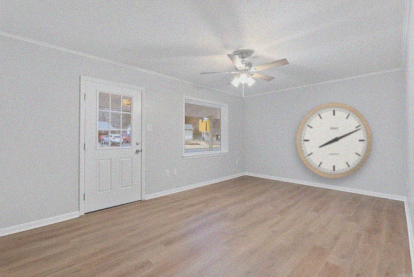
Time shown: {"hour": 8, "minute": 11}
